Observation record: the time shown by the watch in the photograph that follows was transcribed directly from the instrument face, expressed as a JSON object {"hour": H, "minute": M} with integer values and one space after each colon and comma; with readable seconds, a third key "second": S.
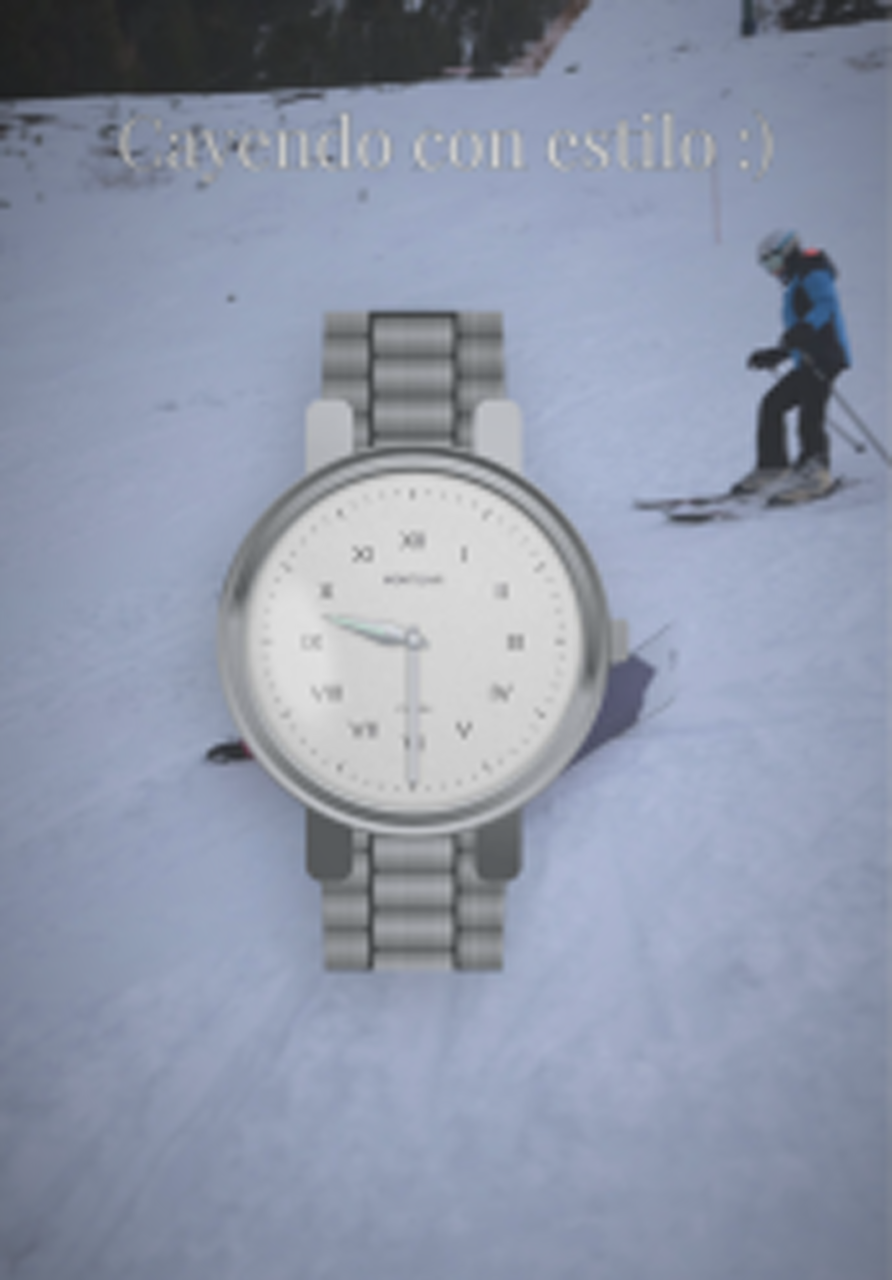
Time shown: {"hour": 9, "minute": 30}
